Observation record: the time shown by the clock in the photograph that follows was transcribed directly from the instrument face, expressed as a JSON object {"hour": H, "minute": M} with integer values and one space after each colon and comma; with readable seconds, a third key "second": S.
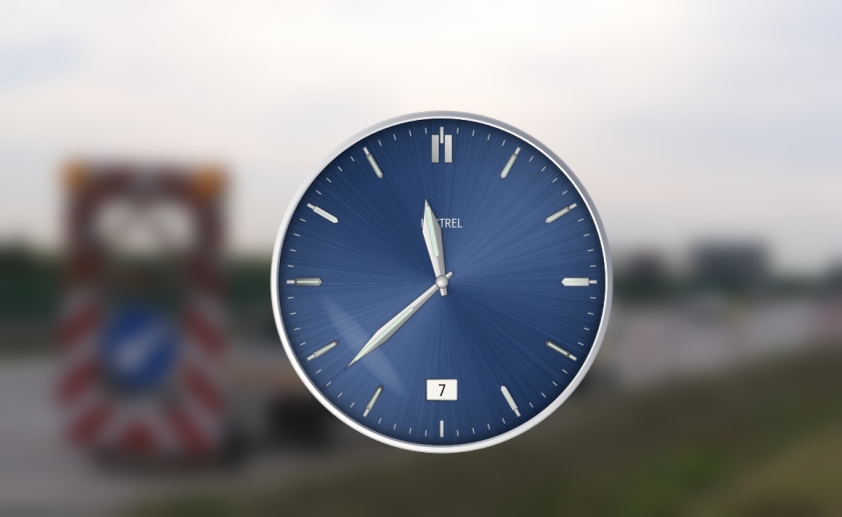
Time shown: {"hour": 11, "minute": 38}
